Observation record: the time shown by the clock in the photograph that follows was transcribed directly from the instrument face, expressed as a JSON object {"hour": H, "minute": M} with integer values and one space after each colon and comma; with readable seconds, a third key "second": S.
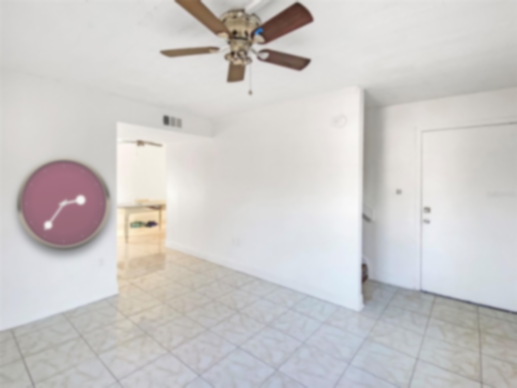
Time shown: {"hour": 2, "minute": 36}
